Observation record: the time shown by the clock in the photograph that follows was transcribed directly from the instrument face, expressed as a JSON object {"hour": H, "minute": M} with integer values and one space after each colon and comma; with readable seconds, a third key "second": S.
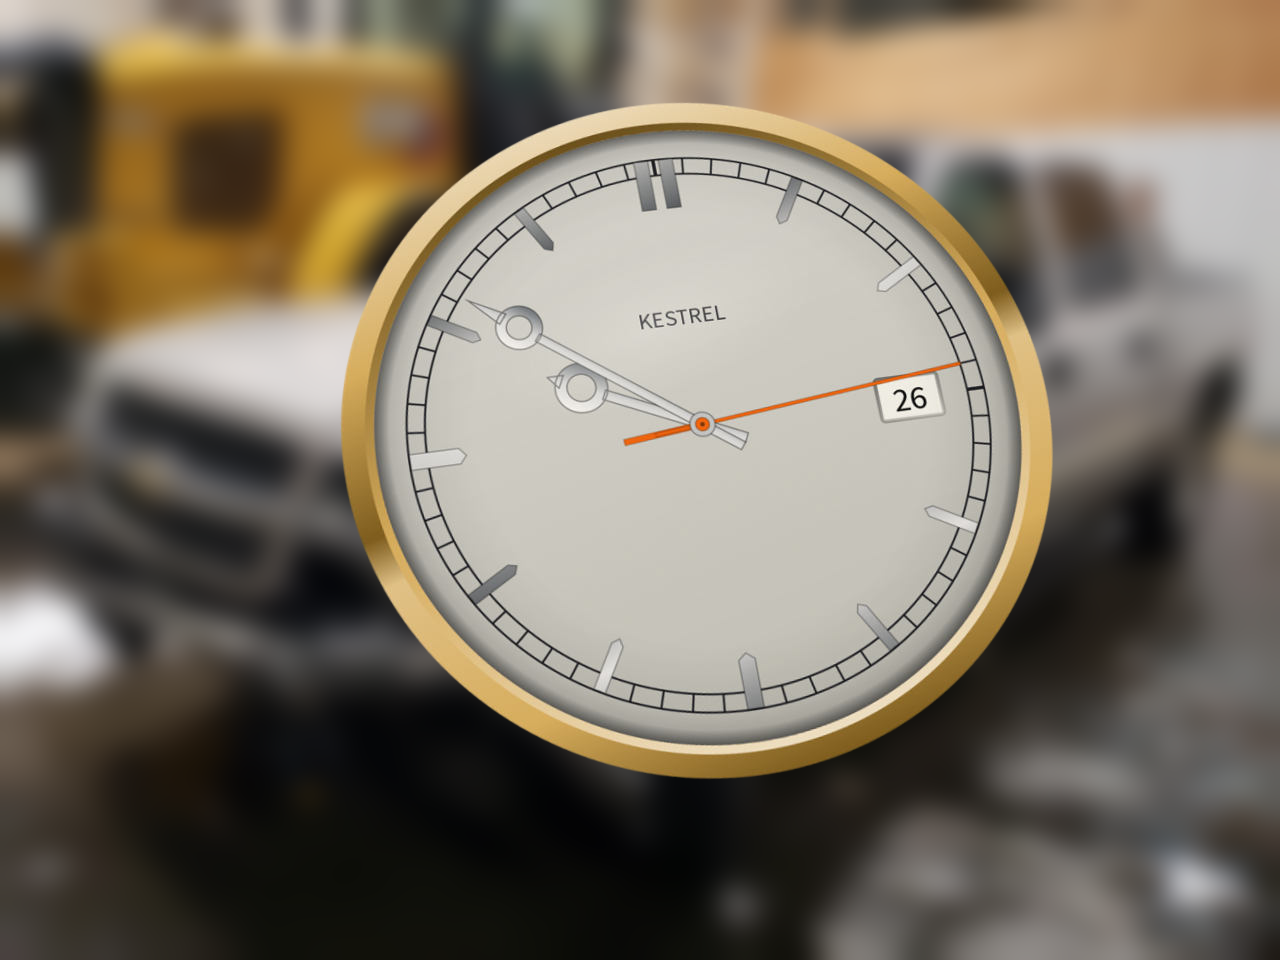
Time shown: {"hour": 9, "minute": 51, "second": 14}
